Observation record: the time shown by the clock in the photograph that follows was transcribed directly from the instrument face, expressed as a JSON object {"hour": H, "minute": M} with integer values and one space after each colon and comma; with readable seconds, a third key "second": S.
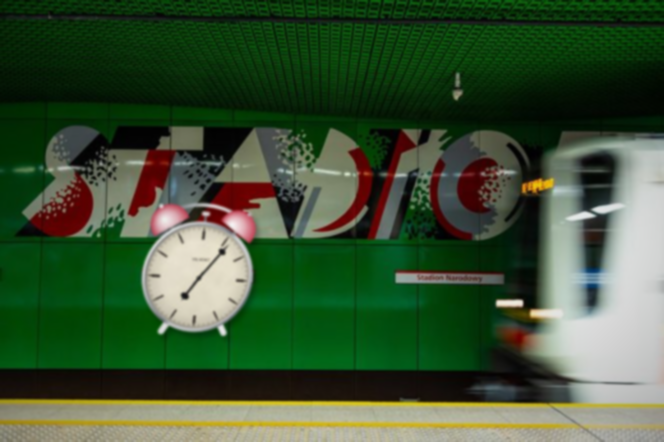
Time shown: {"hour": 7, "minute": 6}
